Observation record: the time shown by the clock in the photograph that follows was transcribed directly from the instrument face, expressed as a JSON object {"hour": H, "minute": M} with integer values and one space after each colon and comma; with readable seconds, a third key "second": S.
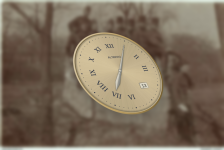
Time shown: {"hour": 7, "minute": 5}
